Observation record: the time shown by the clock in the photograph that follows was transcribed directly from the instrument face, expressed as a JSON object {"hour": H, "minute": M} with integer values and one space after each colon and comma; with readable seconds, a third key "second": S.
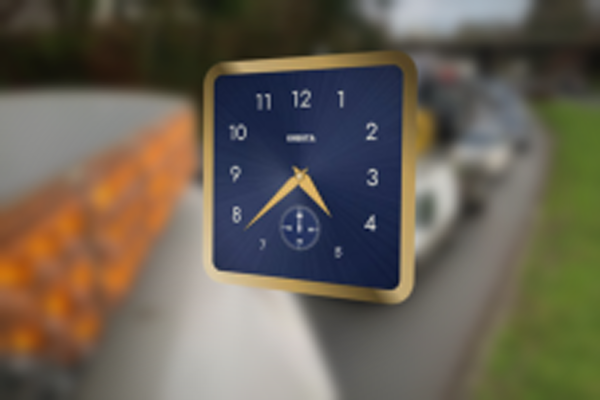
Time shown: {"hour": 4, "minute": 38}
